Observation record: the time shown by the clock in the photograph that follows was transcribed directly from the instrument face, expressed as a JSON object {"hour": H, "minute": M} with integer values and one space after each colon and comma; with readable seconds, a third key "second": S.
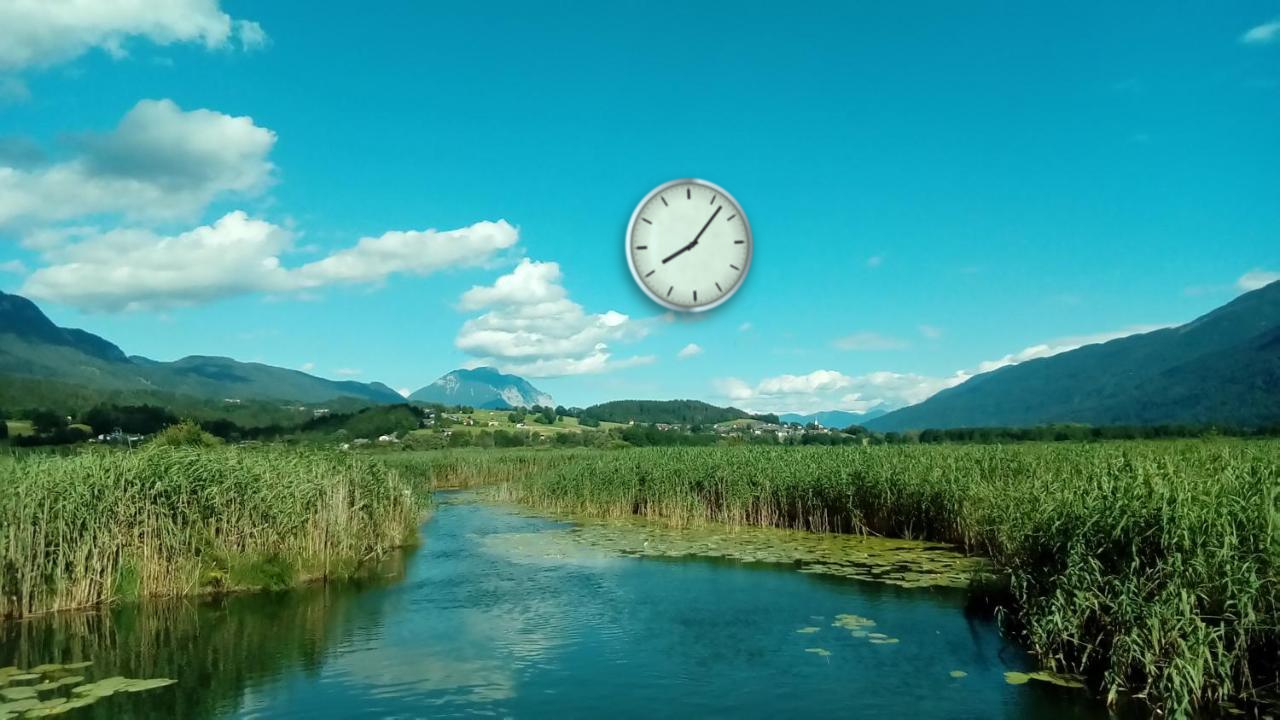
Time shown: {"hour": 8, "minute": 7}
